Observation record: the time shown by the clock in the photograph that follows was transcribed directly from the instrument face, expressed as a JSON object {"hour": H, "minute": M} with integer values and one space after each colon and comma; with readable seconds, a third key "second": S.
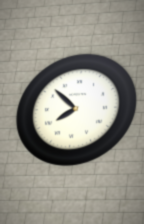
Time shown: {"hour": 7, "minute": 52}
